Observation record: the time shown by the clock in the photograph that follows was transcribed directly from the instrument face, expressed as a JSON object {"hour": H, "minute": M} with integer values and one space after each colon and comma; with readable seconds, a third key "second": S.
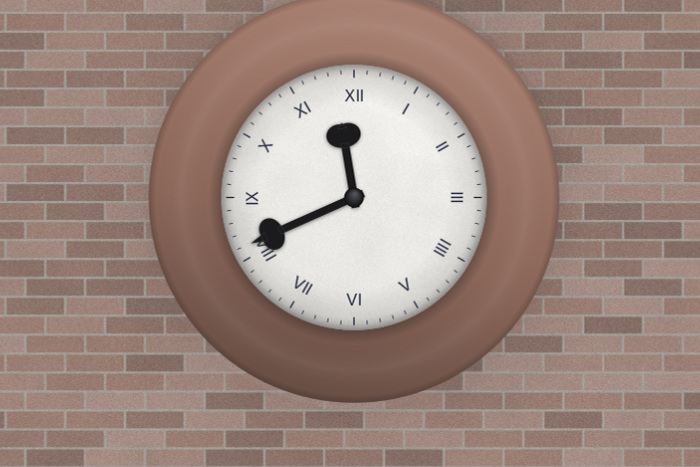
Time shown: {"hour": 11, "minute": 41}
